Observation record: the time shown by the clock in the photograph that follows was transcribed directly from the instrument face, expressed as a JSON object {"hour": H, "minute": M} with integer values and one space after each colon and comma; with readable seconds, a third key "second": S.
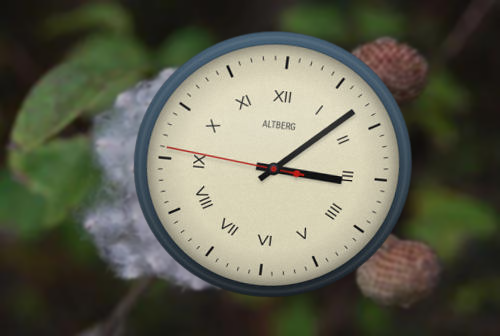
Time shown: {"hour": 3, "minute": 7, "second": 46}
